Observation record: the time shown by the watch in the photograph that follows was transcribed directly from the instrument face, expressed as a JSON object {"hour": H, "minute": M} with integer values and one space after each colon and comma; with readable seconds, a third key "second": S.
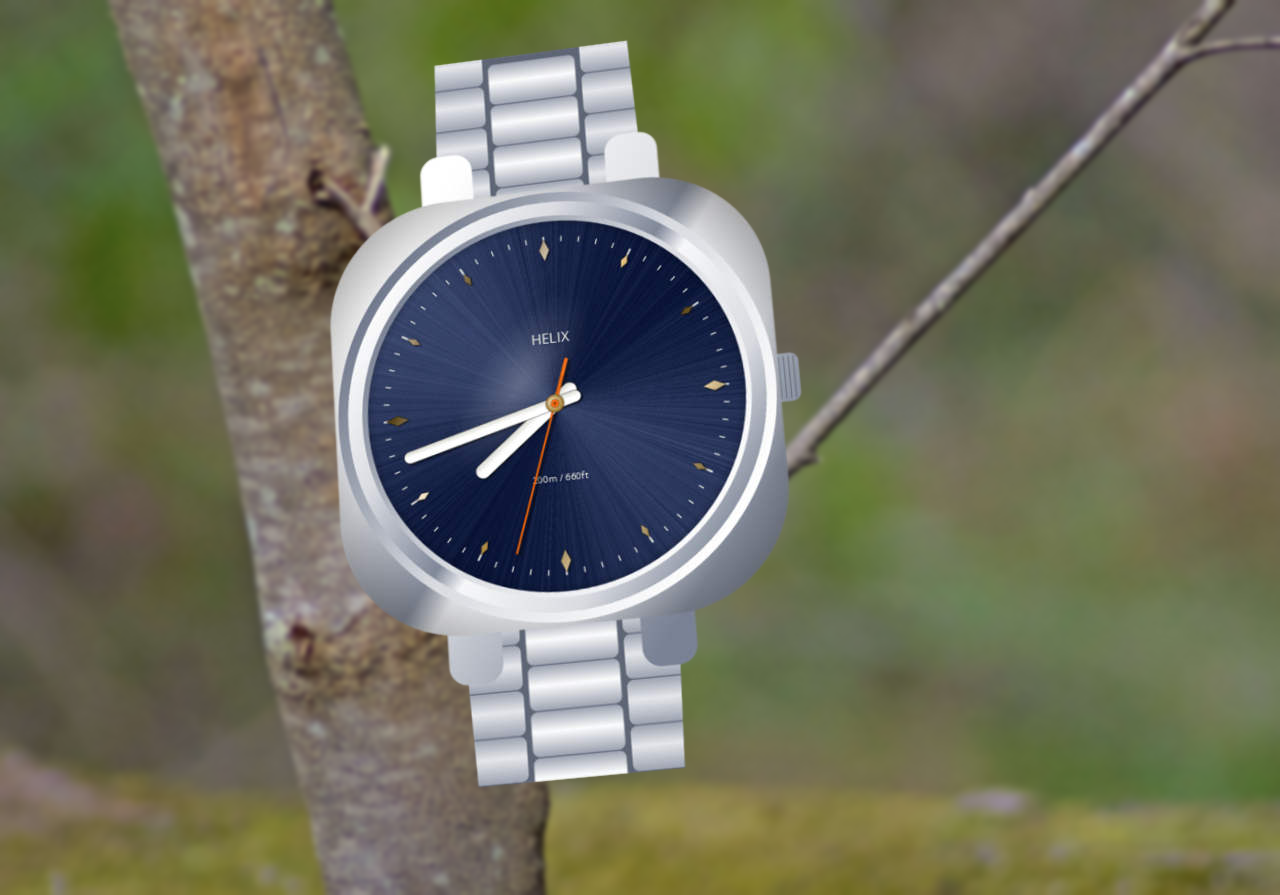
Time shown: {"hour": 7, "minute": 42, "second": 33}
